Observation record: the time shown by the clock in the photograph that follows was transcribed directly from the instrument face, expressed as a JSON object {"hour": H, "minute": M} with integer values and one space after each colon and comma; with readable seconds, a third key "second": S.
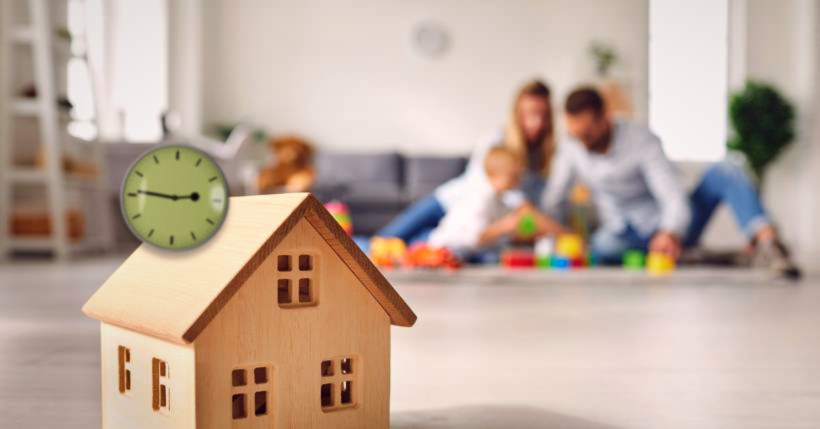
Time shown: {"hour": 2, "minute": 46}
